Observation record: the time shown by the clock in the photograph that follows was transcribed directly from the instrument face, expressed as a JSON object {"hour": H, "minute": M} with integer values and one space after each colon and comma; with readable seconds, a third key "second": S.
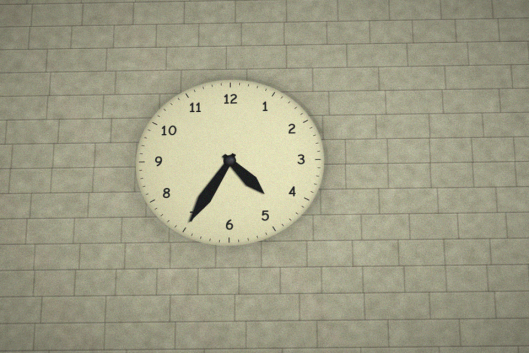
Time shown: {"hour": 4, "minute": 35}
